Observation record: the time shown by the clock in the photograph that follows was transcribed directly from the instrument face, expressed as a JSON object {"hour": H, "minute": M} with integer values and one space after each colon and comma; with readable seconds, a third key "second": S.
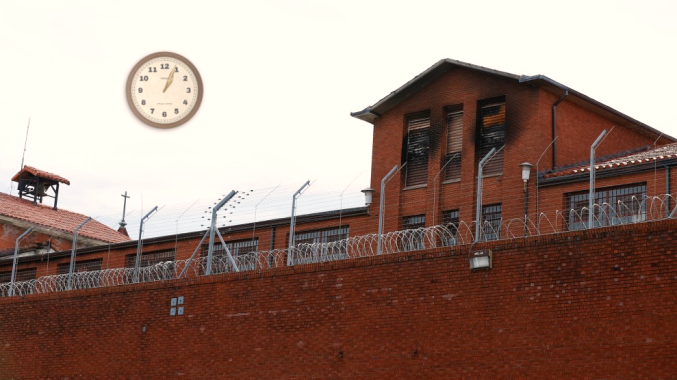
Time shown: {"hour": 1, "minute": 4}
